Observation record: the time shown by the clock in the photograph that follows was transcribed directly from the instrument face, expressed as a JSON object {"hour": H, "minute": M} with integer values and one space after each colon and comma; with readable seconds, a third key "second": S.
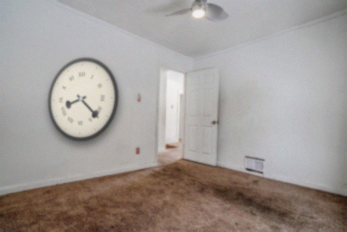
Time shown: {"hour": 8, "minute": 22}
